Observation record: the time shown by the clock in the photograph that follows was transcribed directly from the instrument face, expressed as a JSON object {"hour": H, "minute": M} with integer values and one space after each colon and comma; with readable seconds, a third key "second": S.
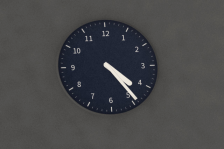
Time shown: {"hour": 4, "minute": 24}
